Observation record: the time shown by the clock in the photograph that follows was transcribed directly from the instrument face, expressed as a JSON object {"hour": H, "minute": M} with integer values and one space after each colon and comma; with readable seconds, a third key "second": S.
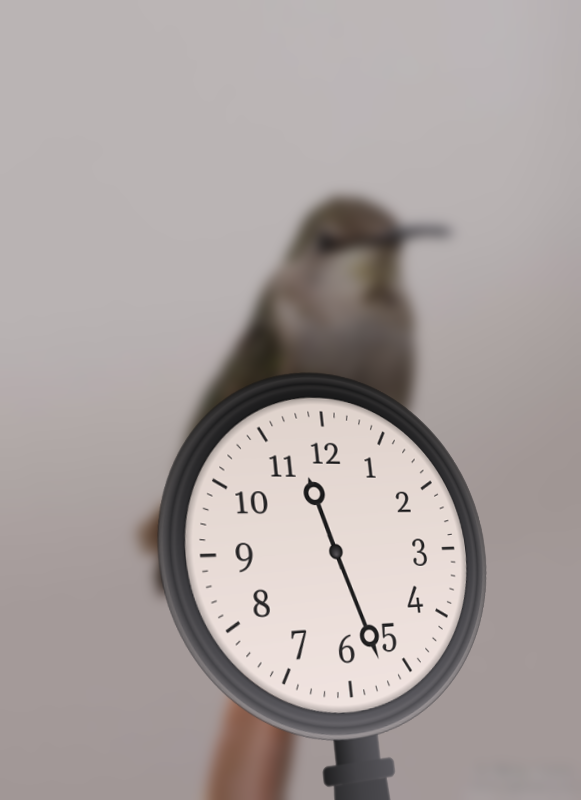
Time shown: {"hour": 11, "minute": 27}
